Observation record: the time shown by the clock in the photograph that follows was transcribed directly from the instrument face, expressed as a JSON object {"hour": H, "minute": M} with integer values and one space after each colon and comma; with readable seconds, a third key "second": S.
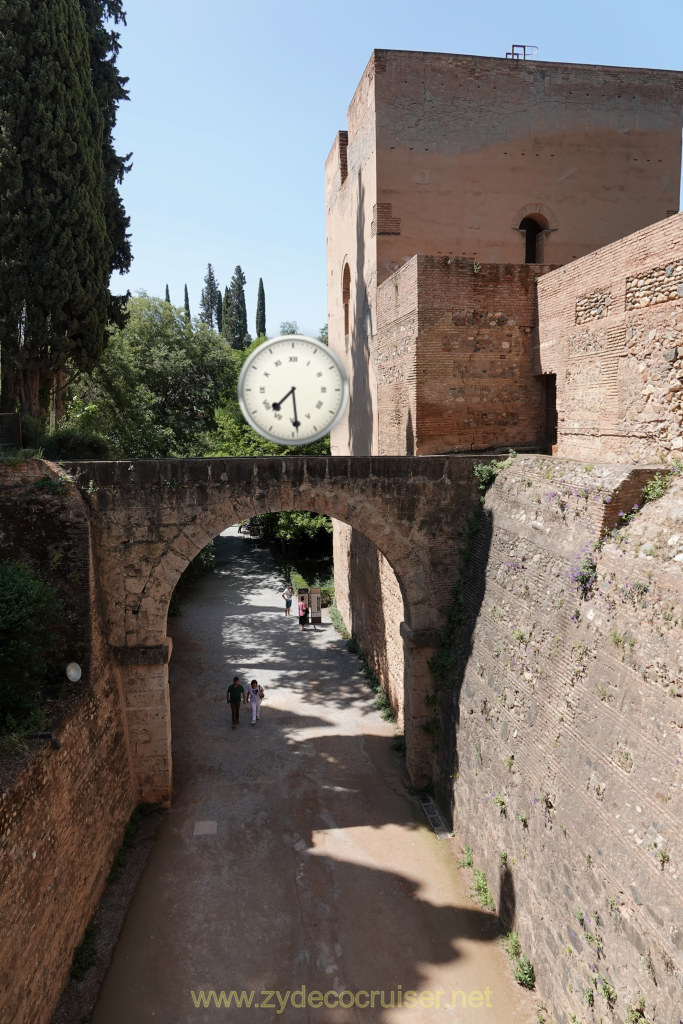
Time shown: {"hour": 7, "minute": 29}
